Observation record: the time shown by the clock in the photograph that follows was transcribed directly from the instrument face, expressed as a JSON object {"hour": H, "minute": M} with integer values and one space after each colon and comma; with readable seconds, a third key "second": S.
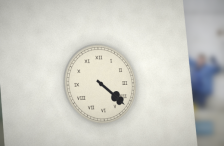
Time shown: {"hour": 4, "minute": 22}
